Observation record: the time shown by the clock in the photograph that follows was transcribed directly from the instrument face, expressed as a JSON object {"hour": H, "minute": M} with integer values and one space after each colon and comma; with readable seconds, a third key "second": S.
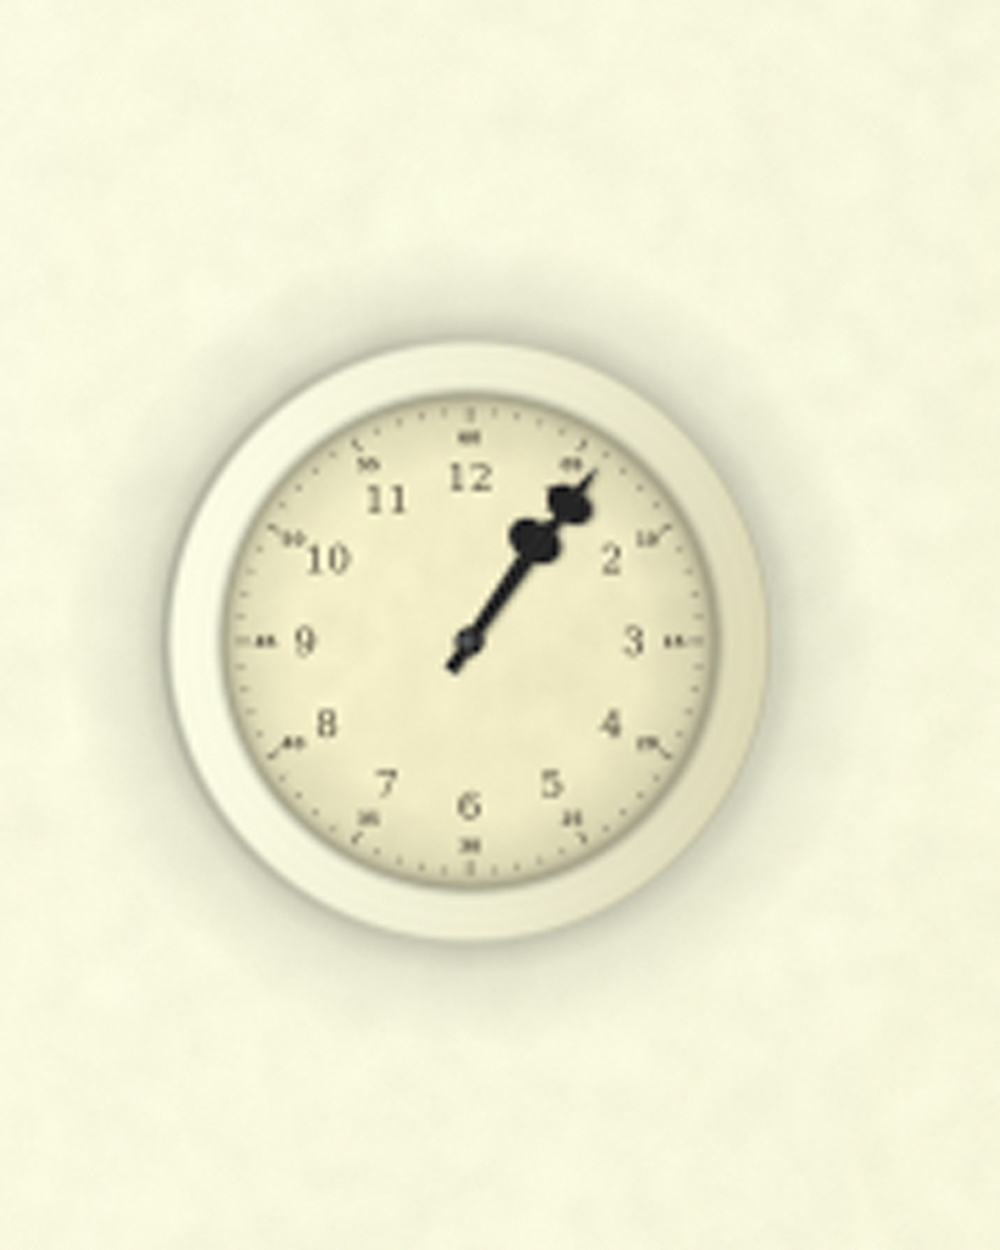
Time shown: {"hour": 1, "minute": 6}
